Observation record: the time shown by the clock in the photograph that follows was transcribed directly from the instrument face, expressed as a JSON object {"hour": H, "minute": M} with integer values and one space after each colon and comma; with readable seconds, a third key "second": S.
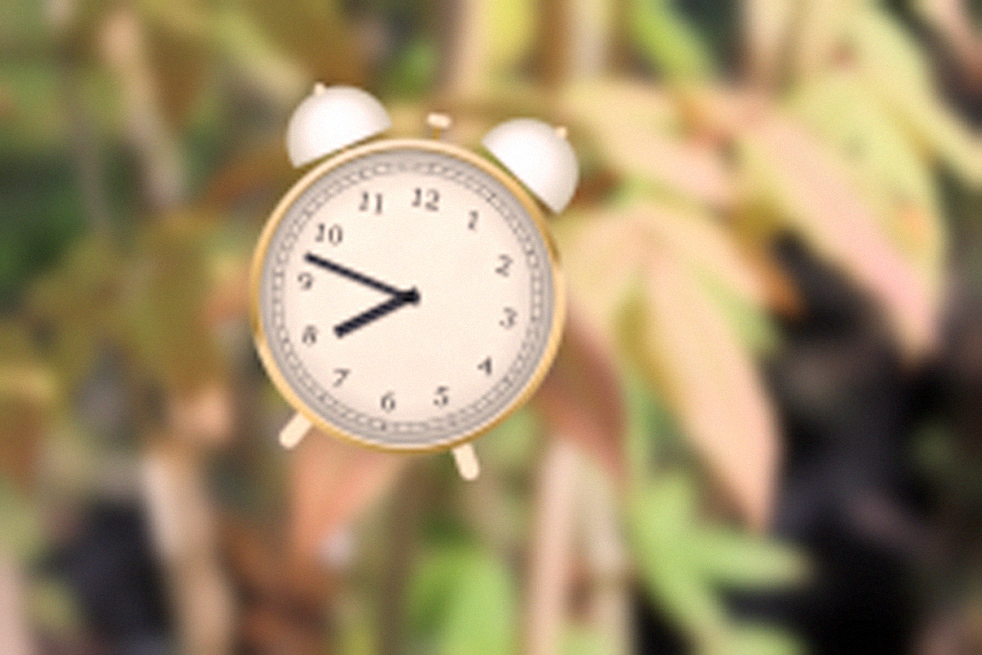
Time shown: {"hour": 7, "minute": 47}
